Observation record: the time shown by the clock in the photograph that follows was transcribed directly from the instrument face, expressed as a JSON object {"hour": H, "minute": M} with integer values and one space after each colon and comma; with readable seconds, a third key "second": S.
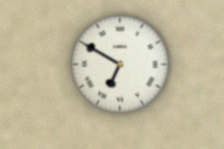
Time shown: {"hour": 6, "minute": 50}
